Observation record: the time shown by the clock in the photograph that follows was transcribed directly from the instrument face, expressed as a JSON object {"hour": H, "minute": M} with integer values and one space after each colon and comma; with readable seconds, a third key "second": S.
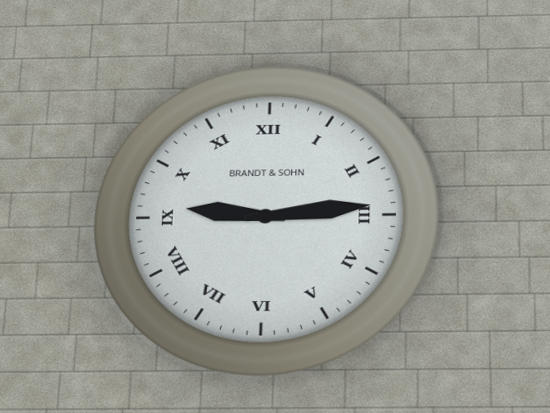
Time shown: {"hour": 9, "minute": 14}
